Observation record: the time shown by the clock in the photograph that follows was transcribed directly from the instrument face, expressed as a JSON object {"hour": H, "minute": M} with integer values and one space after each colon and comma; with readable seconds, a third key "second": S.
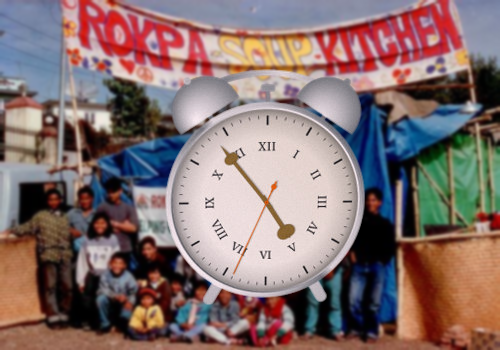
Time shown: {"hour": 4, "minute": 53, "second": 34}
